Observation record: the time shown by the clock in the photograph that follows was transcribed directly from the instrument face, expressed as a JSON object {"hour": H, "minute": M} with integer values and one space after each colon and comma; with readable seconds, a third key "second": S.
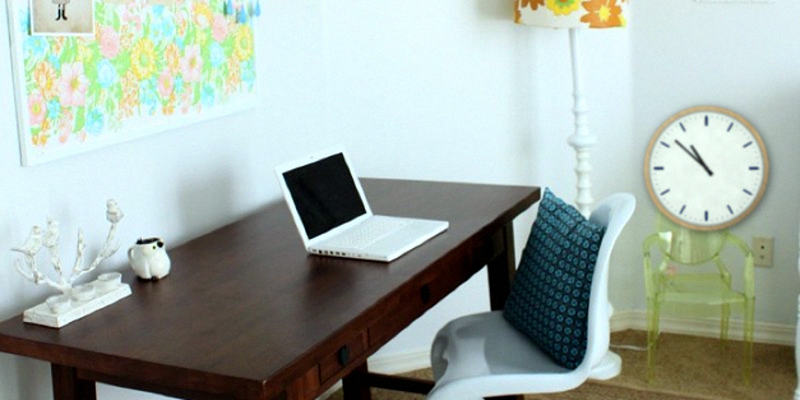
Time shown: {"hour": 10, "minute": 52}
